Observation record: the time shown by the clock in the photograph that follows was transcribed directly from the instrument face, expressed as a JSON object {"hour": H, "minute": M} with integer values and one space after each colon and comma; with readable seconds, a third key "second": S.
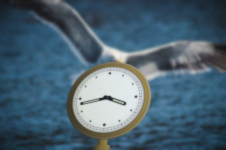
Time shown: {"hour": 3, "minute": 43}
